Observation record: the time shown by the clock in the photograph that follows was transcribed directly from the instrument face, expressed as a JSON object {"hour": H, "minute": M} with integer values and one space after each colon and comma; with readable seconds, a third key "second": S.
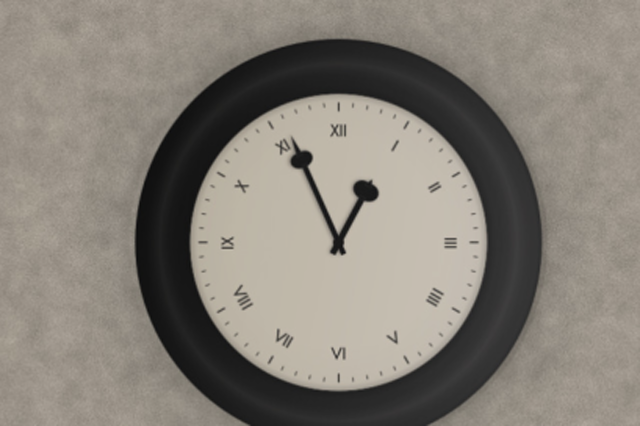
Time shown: {"hour": 12, "minute": 56}
